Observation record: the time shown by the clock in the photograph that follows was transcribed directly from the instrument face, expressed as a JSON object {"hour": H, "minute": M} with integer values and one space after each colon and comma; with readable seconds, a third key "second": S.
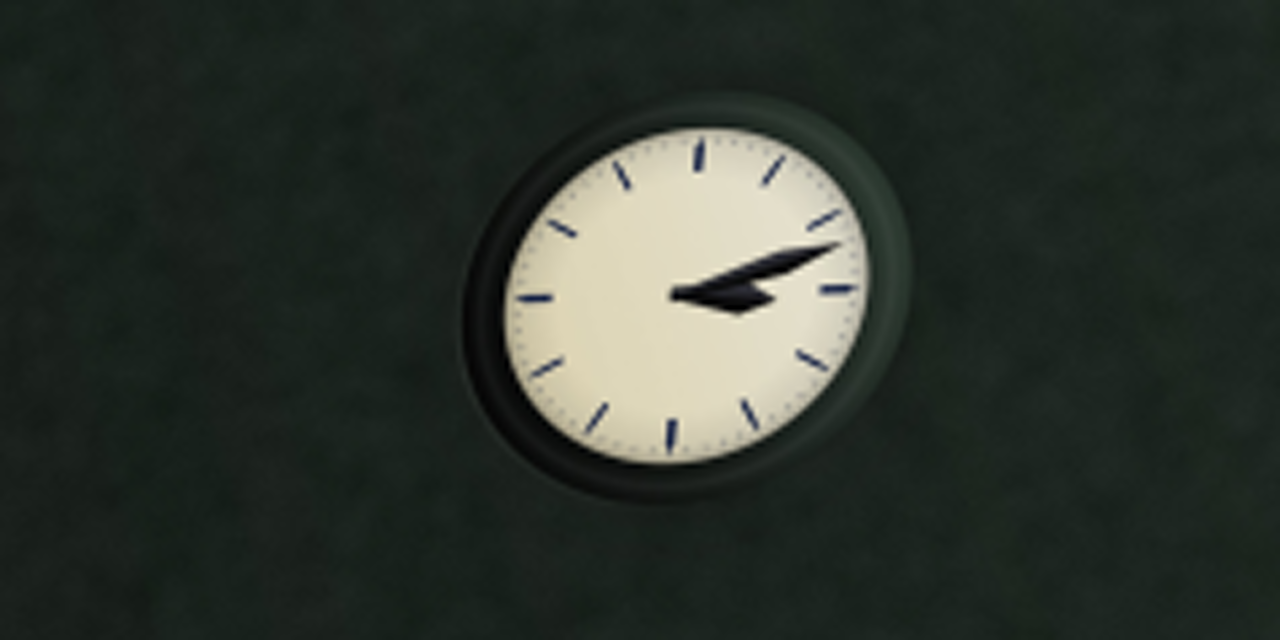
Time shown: {"hour": 3, "minute": 12}
